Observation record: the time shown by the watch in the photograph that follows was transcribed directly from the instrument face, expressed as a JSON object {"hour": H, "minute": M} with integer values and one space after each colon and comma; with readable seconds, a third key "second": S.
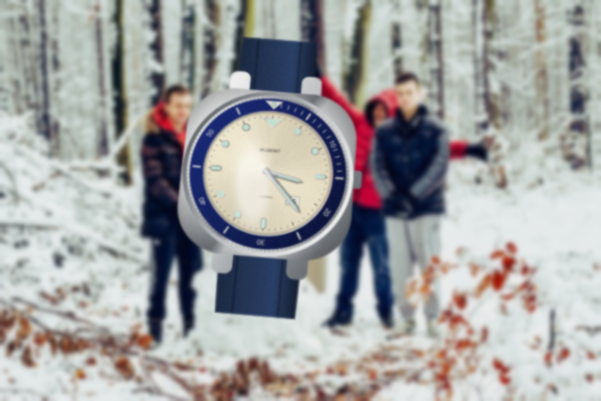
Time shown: {"hour": 3, "minute": 23}
